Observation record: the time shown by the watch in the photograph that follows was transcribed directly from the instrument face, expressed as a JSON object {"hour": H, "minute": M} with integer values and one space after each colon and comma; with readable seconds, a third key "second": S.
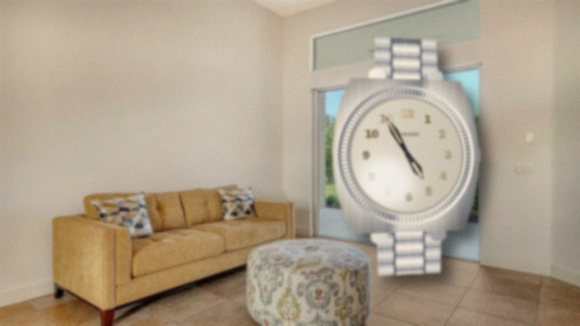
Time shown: {"hour": 4, "minute": 55}
